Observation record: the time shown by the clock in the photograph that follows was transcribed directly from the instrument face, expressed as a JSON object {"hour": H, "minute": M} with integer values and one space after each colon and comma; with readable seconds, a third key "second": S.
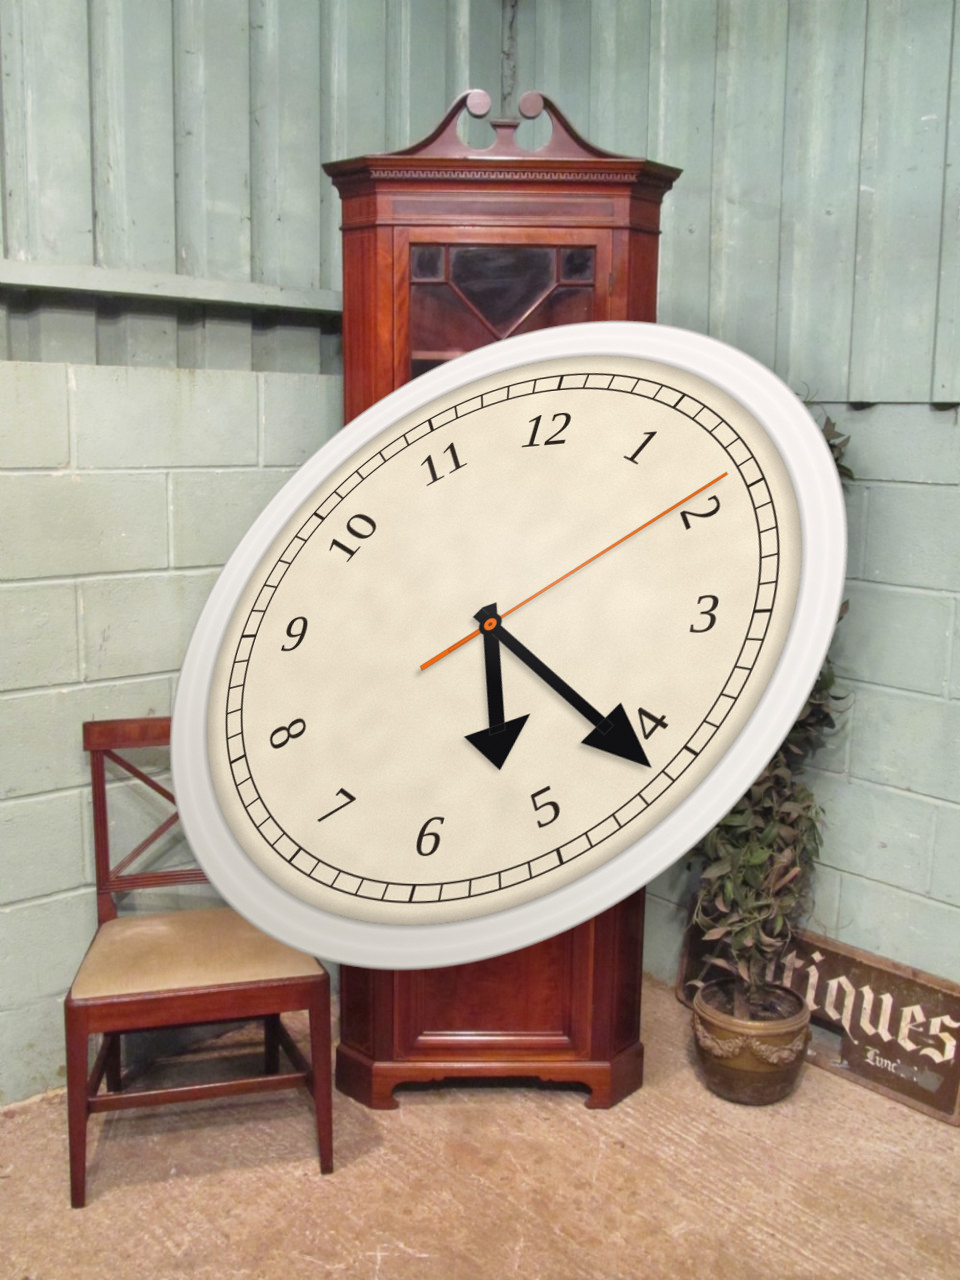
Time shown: {"hour": 5, "minute": 21, "second": 9}
